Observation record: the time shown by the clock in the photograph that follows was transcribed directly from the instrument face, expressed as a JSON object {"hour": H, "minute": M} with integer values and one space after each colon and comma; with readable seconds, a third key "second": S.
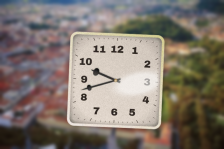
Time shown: {"hour": 9, "minute": 42}
